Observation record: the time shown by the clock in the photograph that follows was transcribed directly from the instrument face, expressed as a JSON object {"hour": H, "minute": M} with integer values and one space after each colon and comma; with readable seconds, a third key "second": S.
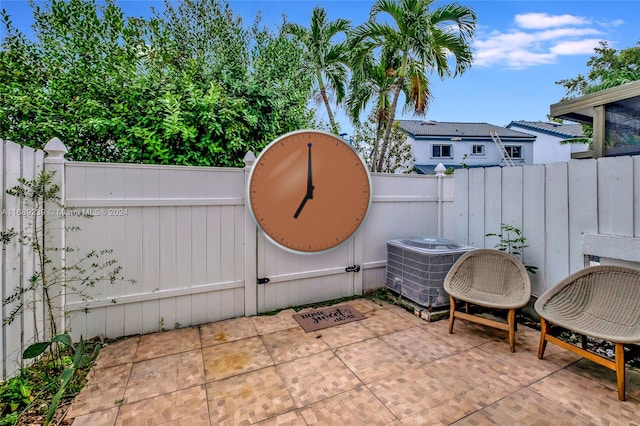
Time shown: {"hour": 7, "minute": 0}
